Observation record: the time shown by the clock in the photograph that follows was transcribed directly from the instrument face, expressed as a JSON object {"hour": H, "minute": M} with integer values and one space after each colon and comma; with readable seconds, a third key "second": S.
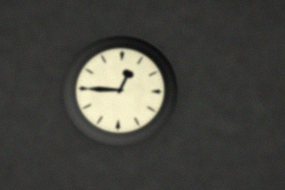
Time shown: {"hour": 12, "minute": 45}
